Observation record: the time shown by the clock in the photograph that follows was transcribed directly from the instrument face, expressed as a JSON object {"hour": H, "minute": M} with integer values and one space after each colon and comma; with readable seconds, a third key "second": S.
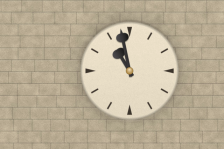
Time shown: {"hour": 10, "minute": 58}
